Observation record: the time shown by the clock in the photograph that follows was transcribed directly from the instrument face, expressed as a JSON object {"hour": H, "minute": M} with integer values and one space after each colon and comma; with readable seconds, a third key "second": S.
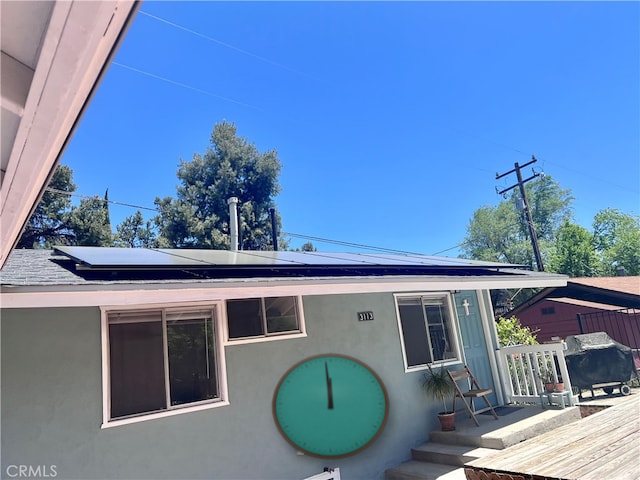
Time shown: {"hour": 11, "minute": 59}
